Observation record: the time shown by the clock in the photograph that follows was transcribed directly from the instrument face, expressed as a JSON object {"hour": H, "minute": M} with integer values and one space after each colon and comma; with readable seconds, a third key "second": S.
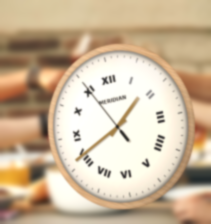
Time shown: {"hour": 1, "minute": 40, "second": 55}
